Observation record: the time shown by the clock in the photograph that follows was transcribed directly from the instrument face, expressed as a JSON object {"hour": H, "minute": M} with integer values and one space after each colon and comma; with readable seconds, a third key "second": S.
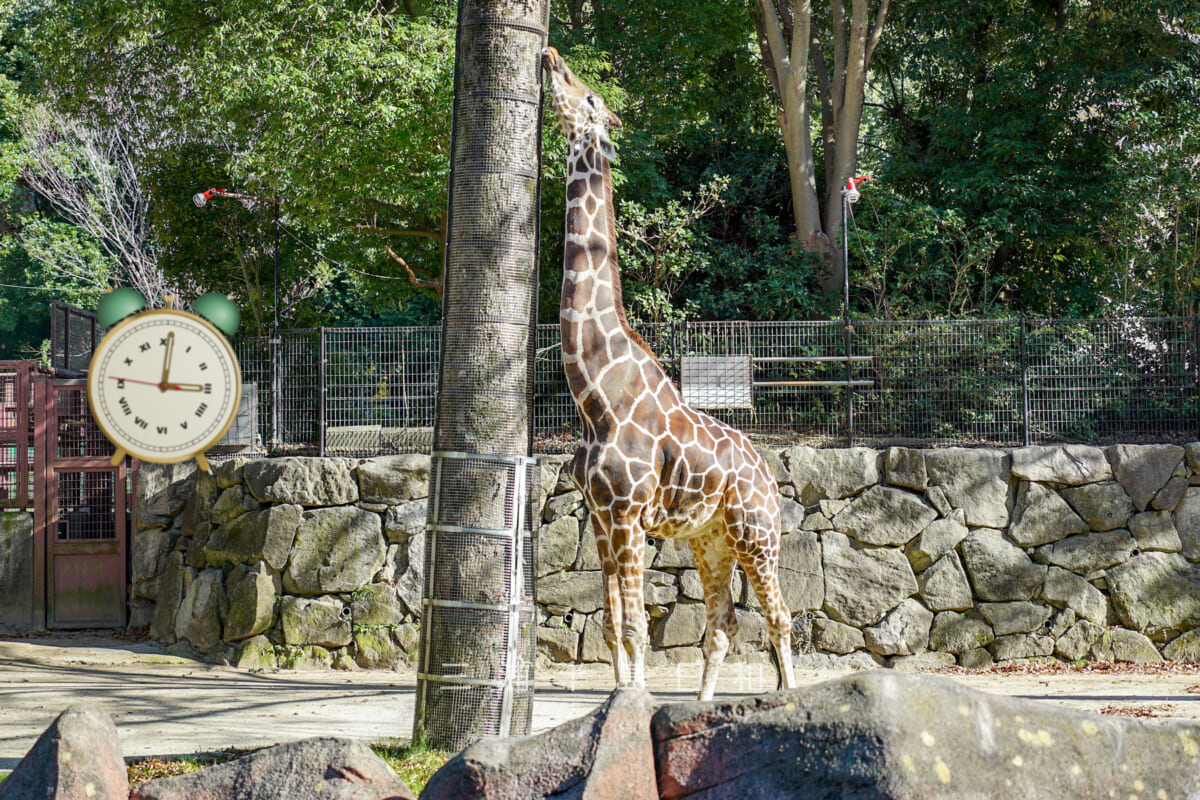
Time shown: {"hour": 3, "minute": 0, "second": 46}
